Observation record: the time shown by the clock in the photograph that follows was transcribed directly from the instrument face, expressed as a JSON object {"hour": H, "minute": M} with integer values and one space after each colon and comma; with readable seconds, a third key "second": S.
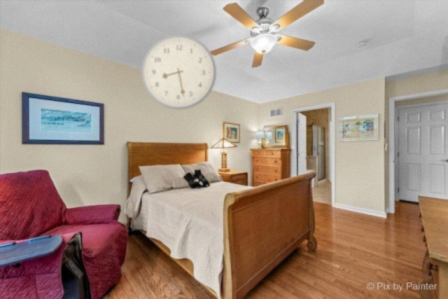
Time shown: {"hour": 8, "minute": 28}
